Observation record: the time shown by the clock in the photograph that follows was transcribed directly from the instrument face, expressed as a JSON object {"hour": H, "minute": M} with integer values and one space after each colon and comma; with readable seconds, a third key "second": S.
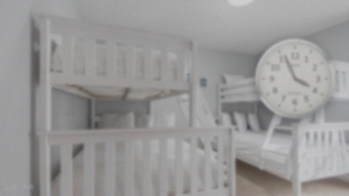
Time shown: {"hour": 3, "minute": 56}
